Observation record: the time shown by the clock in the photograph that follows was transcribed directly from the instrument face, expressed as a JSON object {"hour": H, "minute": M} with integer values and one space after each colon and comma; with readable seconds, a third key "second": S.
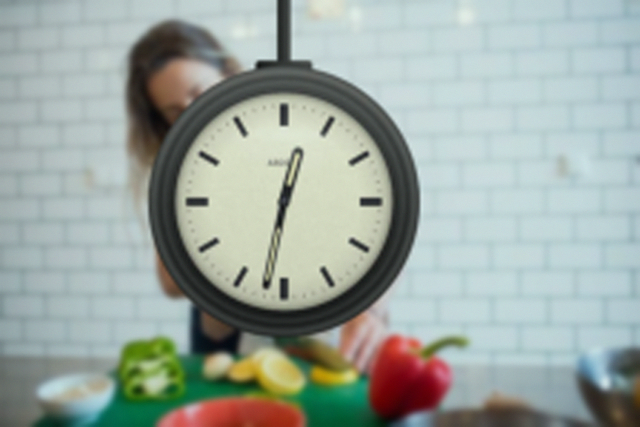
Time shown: {"hour": 12, "minute": 32}
